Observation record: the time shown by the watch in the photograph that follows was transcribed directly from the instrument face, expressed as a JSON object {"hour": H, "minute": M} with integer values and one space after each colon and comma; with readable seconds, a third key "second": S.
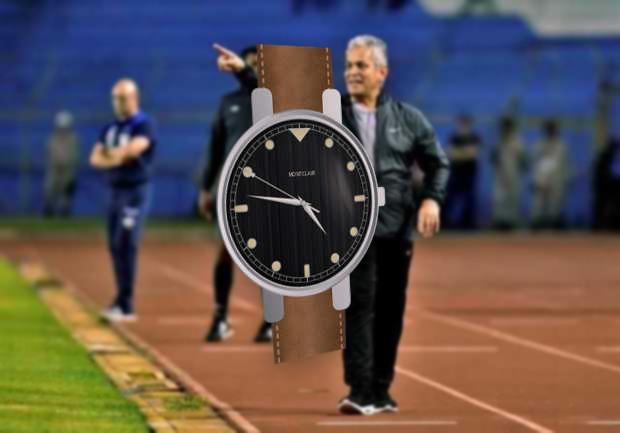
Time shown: {"hour": 4, "minute": 46, "second": 50}
